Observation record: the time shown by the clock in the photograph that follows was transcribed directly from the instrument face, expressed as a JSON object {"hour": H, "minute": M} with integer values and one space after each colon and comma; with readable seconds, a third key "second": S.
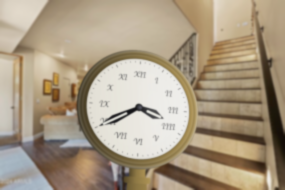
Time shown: {"hour": 3, "minute": 40}
